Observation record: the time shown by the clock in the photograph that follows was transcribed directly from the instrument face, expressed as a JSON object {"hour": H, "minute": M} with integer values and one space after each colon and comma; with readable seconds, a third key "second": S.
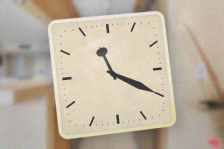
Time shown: {"hour": 11, "minute": 20}
